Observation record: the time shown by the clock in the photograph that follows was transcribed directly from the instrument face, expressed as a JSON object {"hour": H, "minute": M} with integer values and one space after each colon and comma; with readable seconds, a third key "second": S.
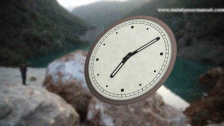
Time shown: {"hour": 7, "minute": 10}
